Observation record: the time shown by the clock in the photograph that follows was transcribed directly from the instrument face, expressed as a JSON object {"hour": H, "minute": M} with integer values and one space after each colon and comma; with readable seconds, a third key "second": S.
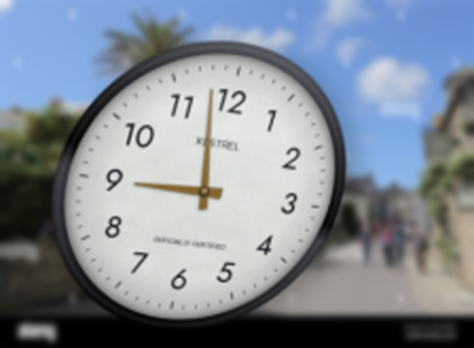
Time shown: {"hour": 8, "minute": 58}
